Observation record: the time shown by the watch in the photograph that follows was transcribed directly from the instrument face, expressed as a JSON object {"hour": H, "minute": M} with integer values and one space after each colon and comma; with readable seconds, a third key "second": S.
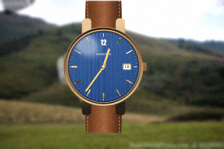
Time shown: {"hour": 12, "minute": 36}
